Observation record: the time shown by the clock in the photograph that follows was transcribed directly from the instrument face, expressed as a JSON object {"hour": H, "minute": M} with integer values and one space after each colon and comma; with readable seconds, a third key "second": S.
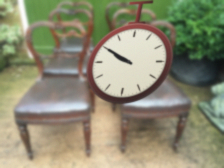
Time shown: {"hour": 9, "minute": 50}
